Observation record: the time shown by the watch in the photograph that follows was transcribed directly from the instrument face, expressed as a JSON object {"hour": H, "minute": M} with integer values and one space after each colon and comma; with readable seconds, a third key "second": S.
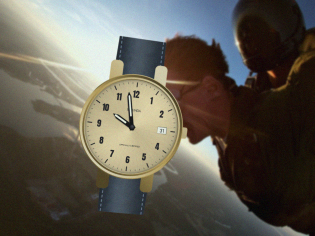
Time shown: {"hour": 9, "minute": 58}
